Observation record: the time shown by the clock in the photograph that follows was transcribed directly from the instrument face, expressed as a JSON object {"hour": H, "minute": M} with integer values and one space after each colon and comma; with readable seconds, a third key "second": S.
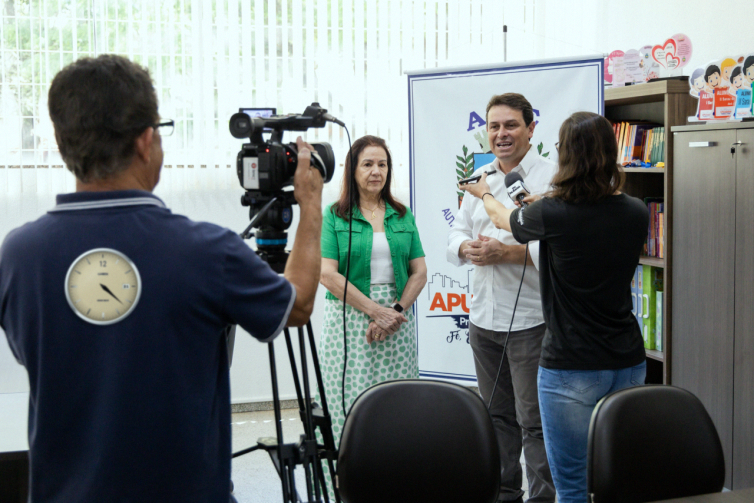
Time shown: {"hour": 4, "minute": 22}
